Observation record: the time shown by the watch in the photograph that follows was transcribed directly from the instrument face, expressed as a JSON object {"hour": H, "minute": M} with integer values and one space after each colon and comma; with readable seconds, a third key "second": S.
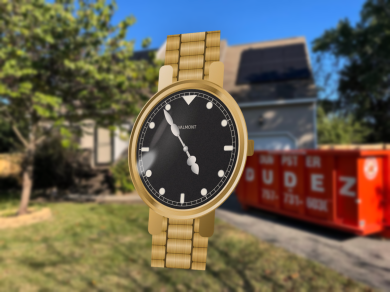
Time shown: {"hour": 4, "minute": 54}
